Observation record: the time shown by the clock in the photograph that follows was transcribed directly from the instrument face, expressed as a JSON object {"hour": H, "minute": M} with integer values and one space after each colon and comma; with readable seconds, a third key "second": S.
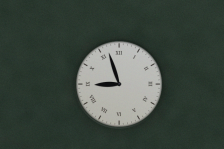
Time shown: {"hour": 8, "minute": 57}
